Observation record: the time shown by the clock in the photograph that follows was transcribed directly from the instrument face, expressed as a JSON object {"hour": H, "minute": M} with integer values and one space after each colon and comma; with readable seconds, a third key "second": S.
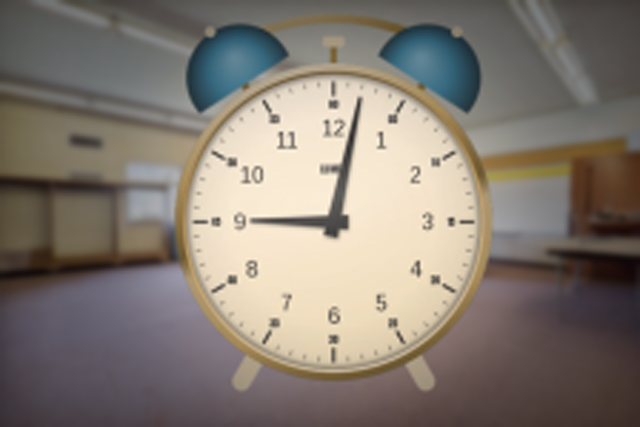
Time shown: {"hour": 9, "minute": 2}
